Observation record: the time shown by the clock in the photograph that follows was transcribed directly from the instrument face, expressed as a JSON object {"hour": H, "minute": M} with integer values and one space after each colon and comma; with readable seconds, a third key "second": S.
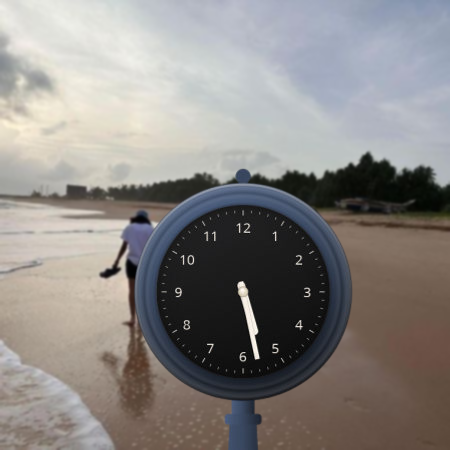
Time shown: {"hour": 5, "minute": 28}
